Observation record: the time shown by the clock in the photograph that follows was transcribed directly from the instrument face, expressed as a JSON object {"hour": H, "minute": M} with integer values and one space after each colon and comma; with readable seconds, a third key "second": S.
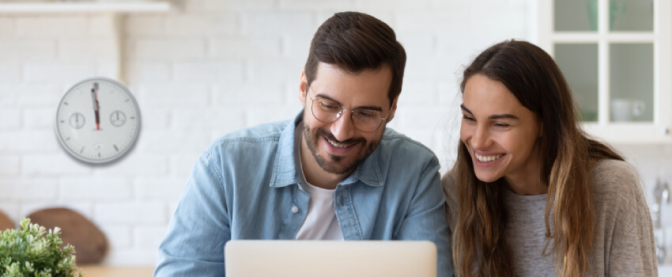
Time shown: {"hour": 11, "minute": 59}
